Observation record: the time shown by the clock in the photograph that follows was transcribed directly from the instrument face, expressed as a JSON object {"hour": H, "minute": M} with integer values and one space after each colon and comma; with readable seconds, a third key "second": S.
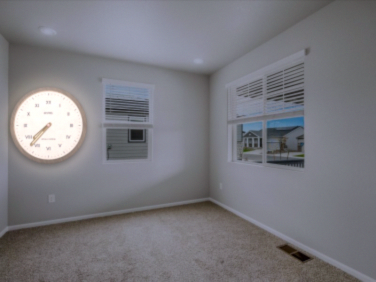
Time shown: {"hour": 7, "minute": 37}
